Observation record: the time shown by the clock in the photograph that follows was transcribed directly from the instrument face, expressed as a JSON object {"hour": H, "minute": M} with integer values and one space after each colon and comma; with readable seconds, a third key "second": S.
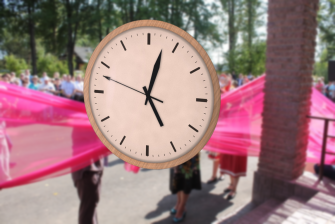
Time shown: {"hour": 5, "minute": 2, "second": 48}
